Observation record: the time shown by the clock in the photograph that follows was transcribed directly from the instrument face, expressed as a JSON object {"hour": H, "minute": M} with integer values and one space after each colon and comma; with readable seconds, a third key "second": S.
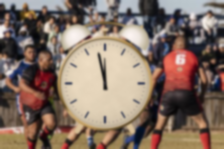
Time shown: {"hour": 11, "minute": 58}
